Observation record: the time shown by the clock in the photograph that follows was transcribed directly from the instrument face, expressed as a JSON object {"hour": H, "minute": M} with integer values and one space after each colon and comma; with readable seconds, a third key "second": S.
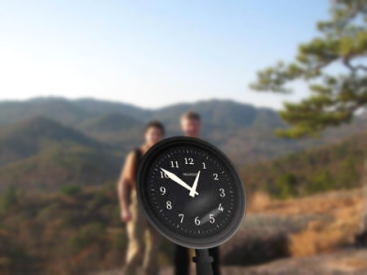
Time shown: {"hour": 12, "minute": 51}
